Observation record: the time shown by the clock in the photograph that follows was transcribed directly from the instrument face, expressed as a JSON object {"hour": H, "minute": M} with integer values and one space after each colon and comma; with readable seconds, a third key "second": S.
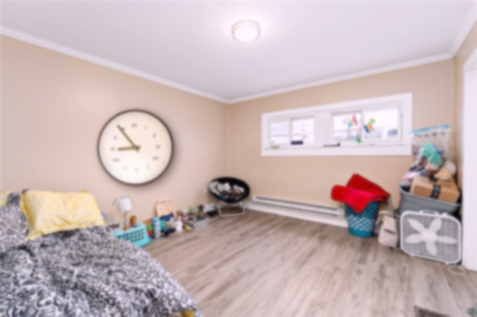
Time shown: {"hour": 8, "minute": 54}
